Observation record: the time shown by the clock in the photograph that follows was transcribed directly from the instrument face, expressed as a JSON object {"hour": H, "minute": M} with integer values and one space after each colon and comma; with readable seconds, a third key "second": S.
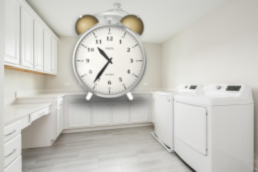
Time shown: {"hour": 10, "minute": 36}
